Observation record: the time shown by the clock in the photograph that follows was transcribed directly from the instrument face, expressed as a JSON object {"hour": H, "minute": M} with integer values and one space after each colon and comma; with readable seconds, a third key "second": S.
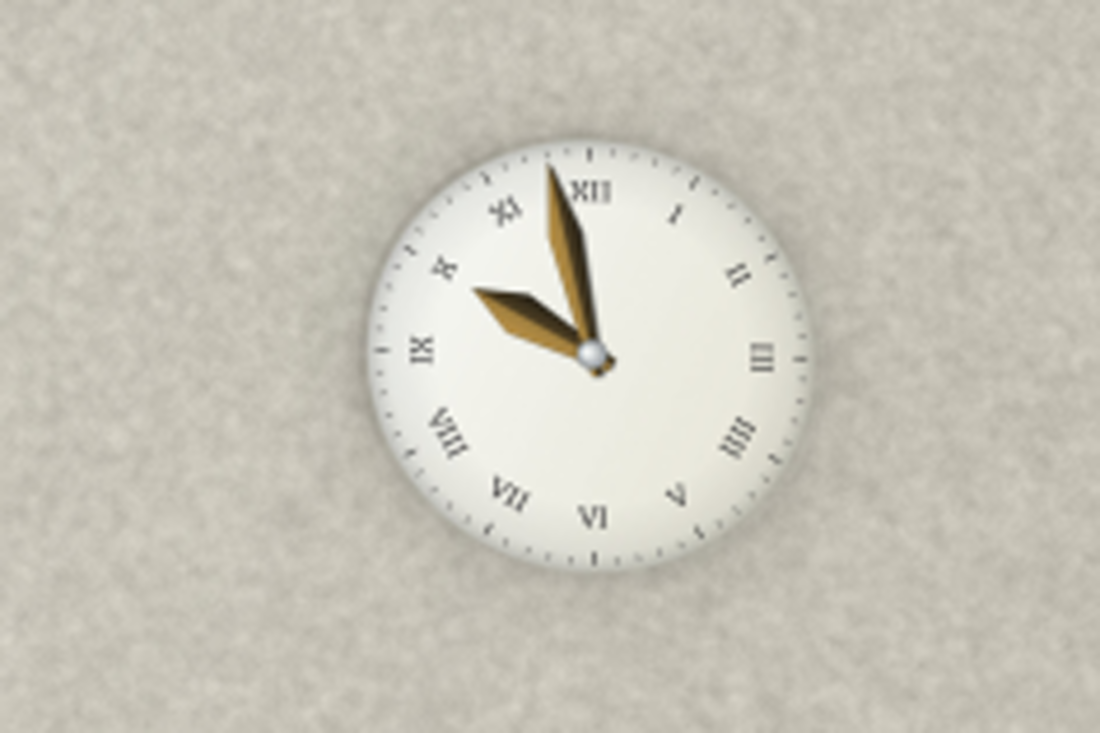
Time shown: {"hour": 9, "minute": 58}
